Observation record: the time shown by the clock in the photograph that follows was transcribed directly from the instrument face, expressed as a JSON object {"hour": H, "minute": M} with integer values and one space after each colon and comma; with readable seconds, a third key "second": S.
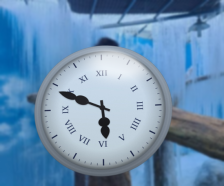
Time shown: {"hour": 5, "minute": 49}
